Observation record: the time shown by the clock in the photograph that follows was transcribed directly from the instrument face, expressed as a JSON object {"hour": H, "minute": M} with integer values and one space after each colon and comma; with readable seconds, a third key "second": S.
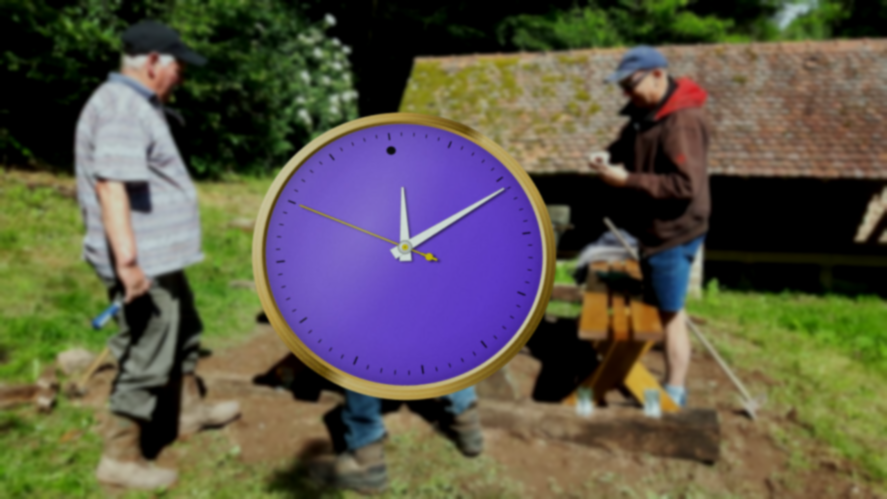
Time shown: {"hour": 12, "minute": 10, "second": 50}
